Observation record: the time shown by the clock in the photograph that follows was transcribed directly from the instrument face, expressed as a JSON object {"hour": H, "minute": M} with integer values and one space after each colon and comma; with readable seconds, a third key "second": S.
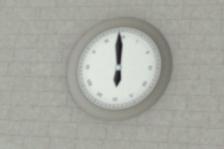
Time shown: {"hour": 5, "minute": 59}
